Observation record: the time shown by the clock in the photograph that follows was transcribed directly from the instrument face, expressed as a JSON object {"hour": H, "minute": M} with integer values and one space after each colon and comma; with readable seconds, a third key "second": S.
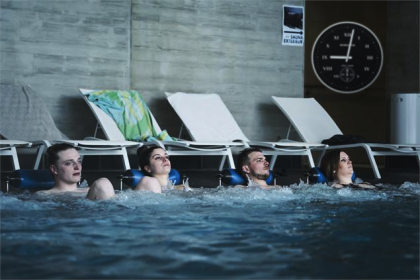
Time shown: {"hour": 9, "minute": 2}
